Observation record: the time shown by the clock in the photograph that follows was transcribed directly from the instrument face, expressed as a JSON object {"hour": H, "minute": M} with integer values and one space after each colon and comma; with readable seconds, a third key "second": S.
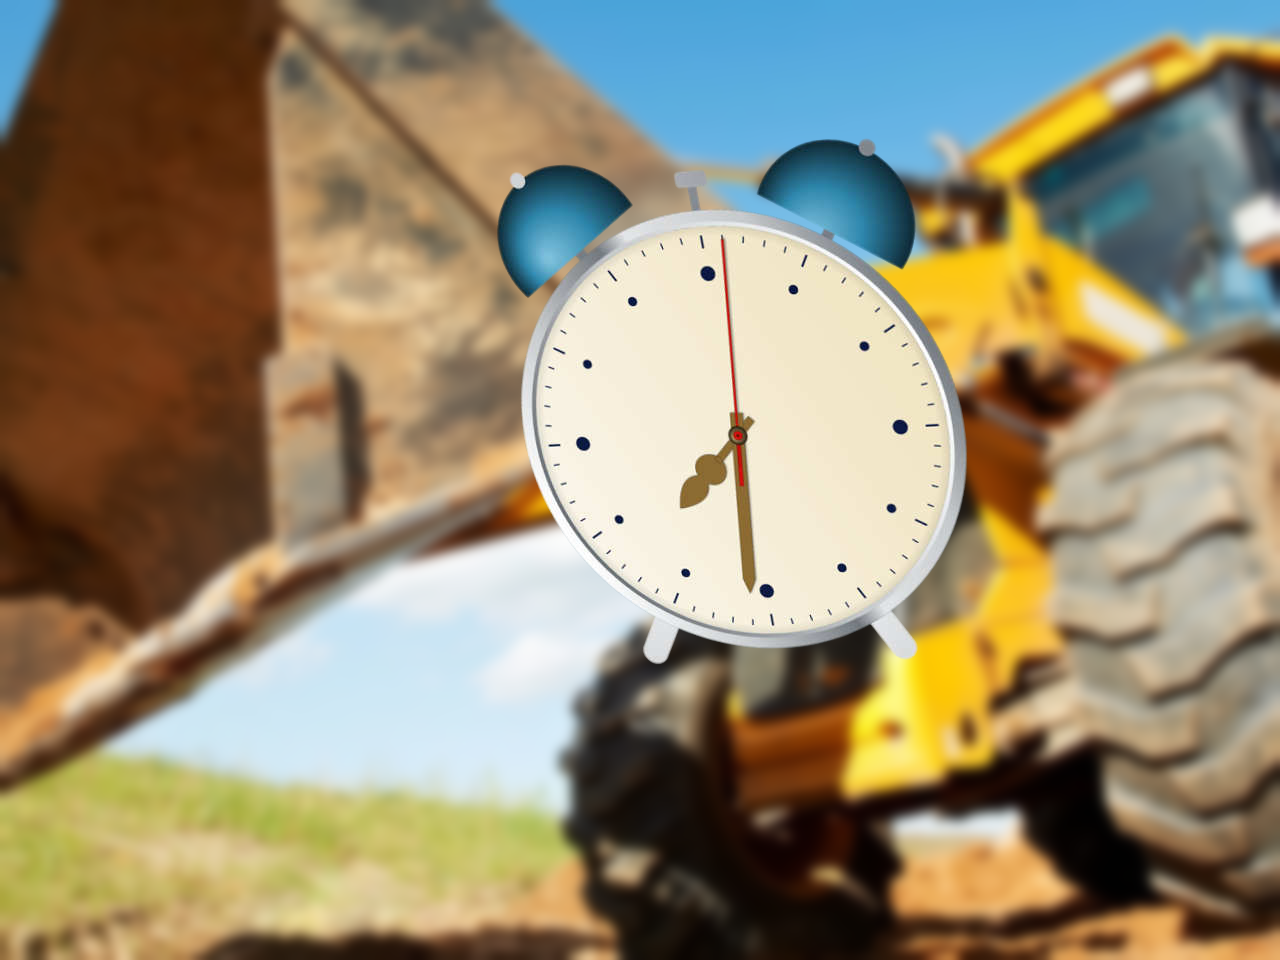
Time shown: {"hour": 7, "minute": 31, "second": 1}
